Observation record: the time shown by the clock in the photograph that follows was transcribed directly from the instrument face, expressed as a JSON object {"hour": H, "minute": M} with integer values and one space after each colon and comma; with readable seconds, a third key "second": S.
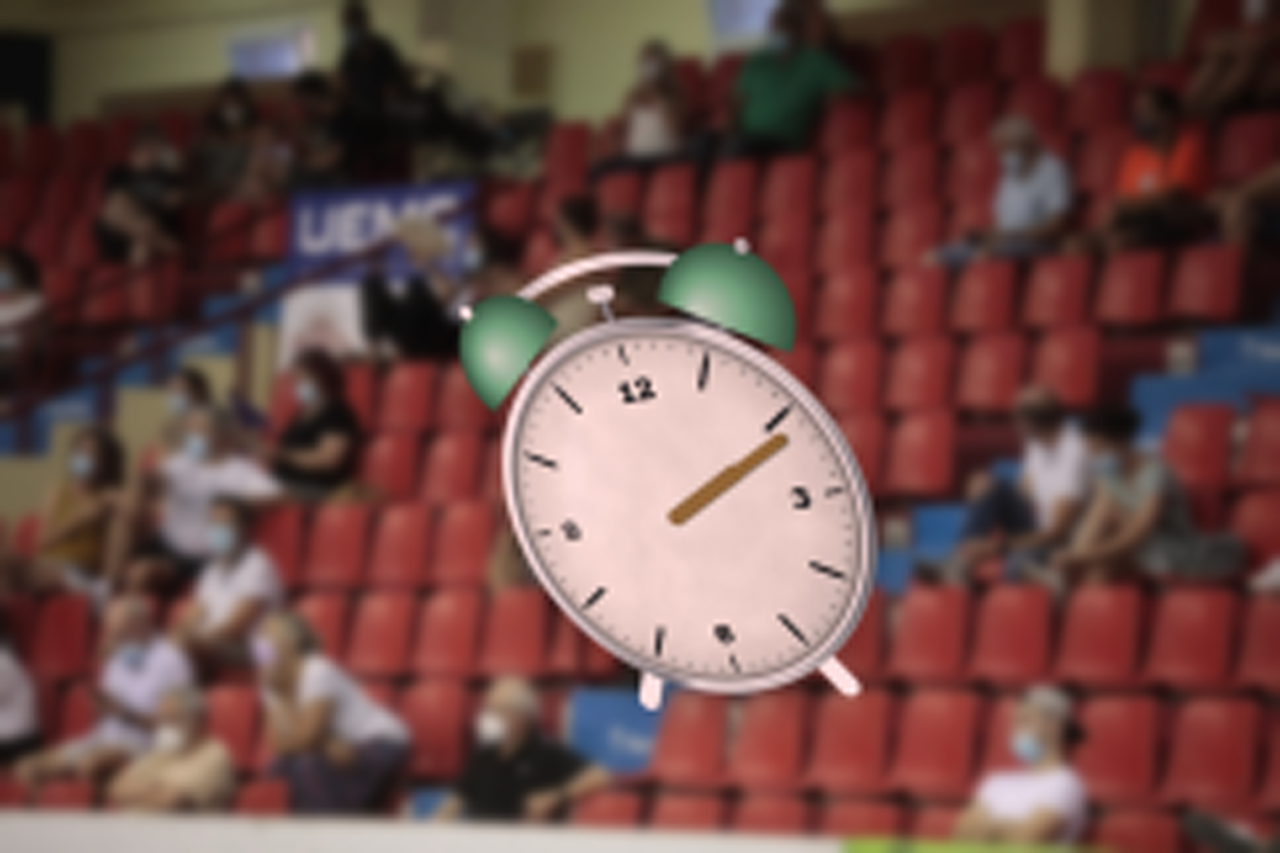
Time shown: {"hour": 2, "minute": 11}
